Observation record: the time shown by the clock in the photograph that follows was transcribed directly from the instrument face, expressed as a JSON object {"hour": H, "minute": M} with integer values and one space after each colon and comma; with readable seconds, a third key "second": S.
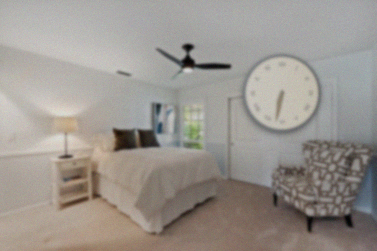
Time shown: {"hour": 6, "minute": 32}
